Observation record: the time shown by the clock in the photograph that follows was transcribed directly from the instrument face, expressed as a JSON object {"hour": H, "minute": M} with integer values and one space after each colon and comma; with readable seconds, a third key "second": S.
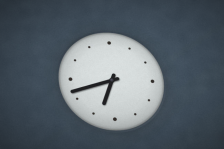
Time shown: {"hour": 6, "minute": 42}
